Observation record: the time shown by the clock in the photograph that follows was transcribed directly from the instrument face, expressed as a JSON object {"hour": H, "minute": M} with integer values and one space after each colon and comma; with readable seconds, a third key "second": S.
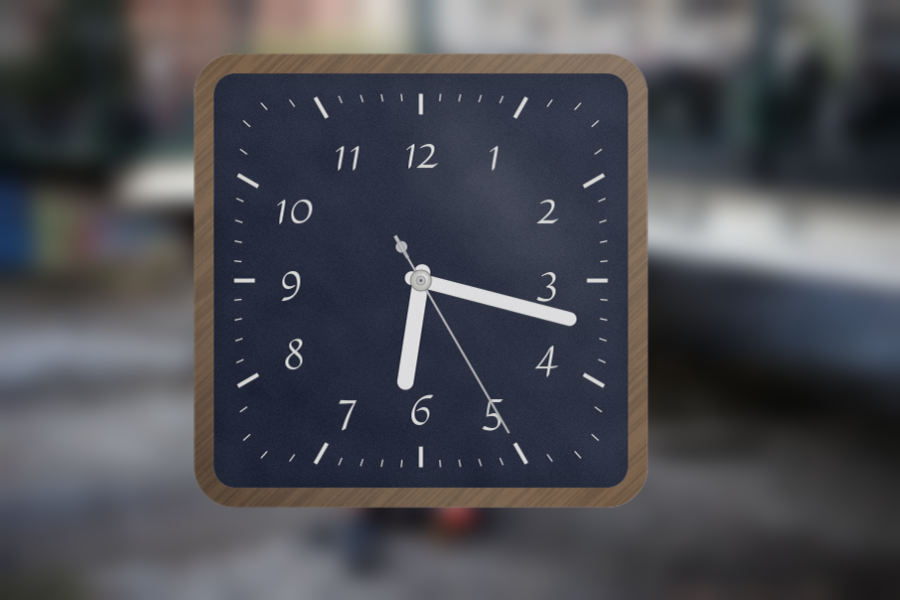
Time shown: {"hour": 6, "minute": 17, "second": 25}
